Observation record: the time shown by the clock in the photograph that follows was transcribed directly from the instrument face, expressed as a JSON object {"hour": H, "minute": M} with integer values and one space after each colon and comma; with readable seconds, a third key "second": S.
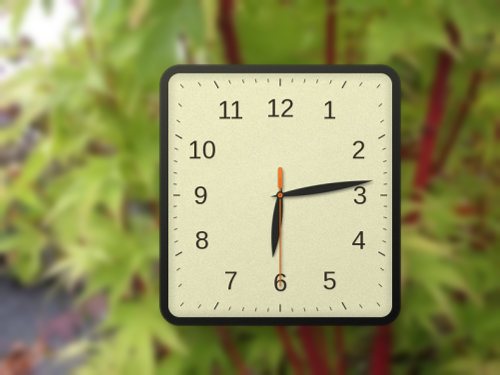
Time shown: {"hour": 6, "minute": 13, "second": 30}
